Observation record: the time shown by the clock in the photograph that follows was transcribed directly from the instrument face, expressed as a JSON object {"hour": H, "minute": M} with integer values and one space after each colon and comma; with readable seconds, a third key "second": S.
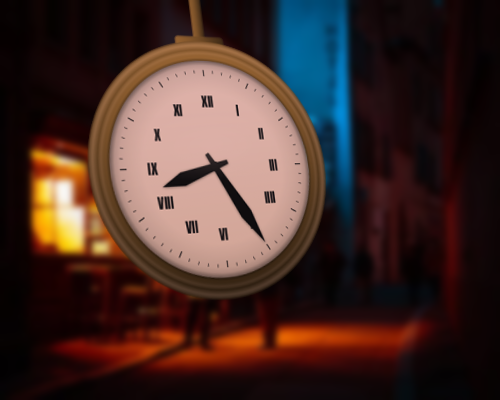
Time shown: {"hour": 8, "minute": 25}
